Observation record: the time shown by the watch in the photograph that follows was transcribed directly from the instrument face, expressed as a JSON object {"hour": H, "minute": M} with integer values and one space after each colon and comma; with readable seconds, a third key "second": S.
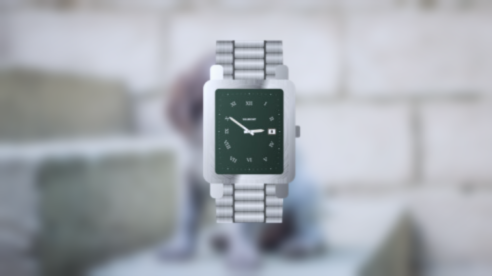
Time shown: {"hour": 2, "minute": 51}
